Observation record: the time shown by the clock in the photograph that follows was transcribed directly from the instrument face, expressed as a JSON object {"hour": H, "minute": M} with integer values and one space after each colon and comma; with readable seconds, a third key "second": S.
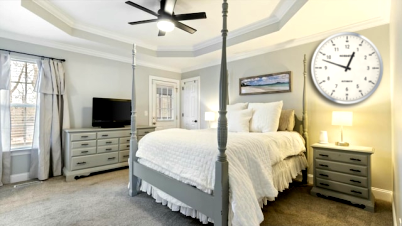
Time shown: {"hour": 12, "minute": 48}
